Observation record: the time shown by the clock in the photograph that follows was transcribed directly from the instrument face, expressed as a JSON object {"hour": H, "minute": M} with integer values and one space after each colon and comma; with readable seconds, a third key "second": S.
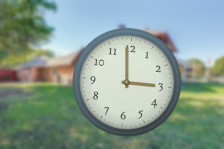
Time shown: {"hour": 2, "minute": 59}
